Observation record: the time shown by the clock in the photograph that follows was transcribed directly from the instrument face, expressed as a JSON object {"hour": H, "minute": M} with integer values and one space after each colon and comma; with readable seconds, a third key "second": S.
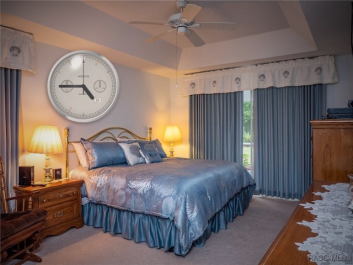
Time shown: {"hour": 4, "minute": 45}
